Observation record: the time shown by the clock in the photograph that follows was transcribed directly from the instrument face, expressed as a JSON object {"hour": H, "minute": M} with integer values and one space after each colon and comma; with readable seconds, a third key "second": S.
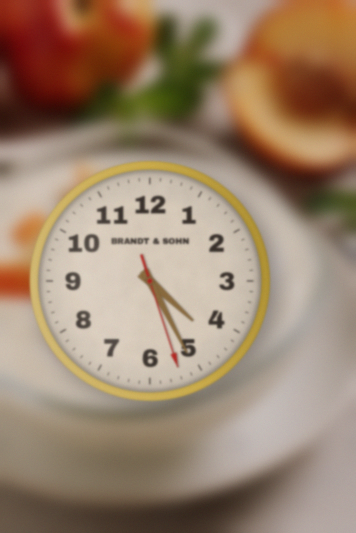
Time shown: {"hour": 4, "minute": 25, "second": 27}
